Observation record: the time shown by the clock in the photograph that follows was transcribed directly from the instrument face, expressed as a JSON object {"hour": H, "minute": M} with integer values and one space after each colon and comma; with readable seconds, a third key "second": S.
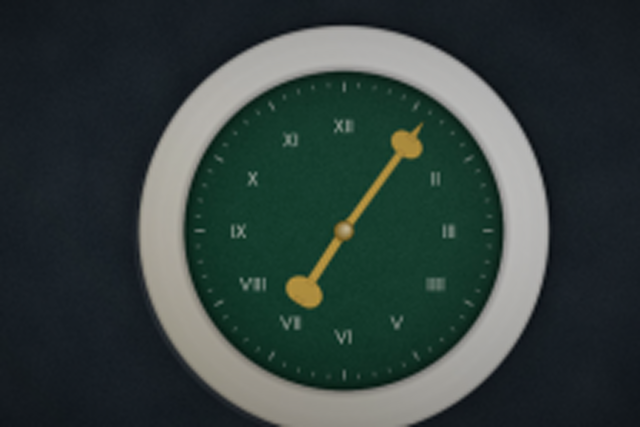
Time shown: {"hour": 7, "minute": 6}
